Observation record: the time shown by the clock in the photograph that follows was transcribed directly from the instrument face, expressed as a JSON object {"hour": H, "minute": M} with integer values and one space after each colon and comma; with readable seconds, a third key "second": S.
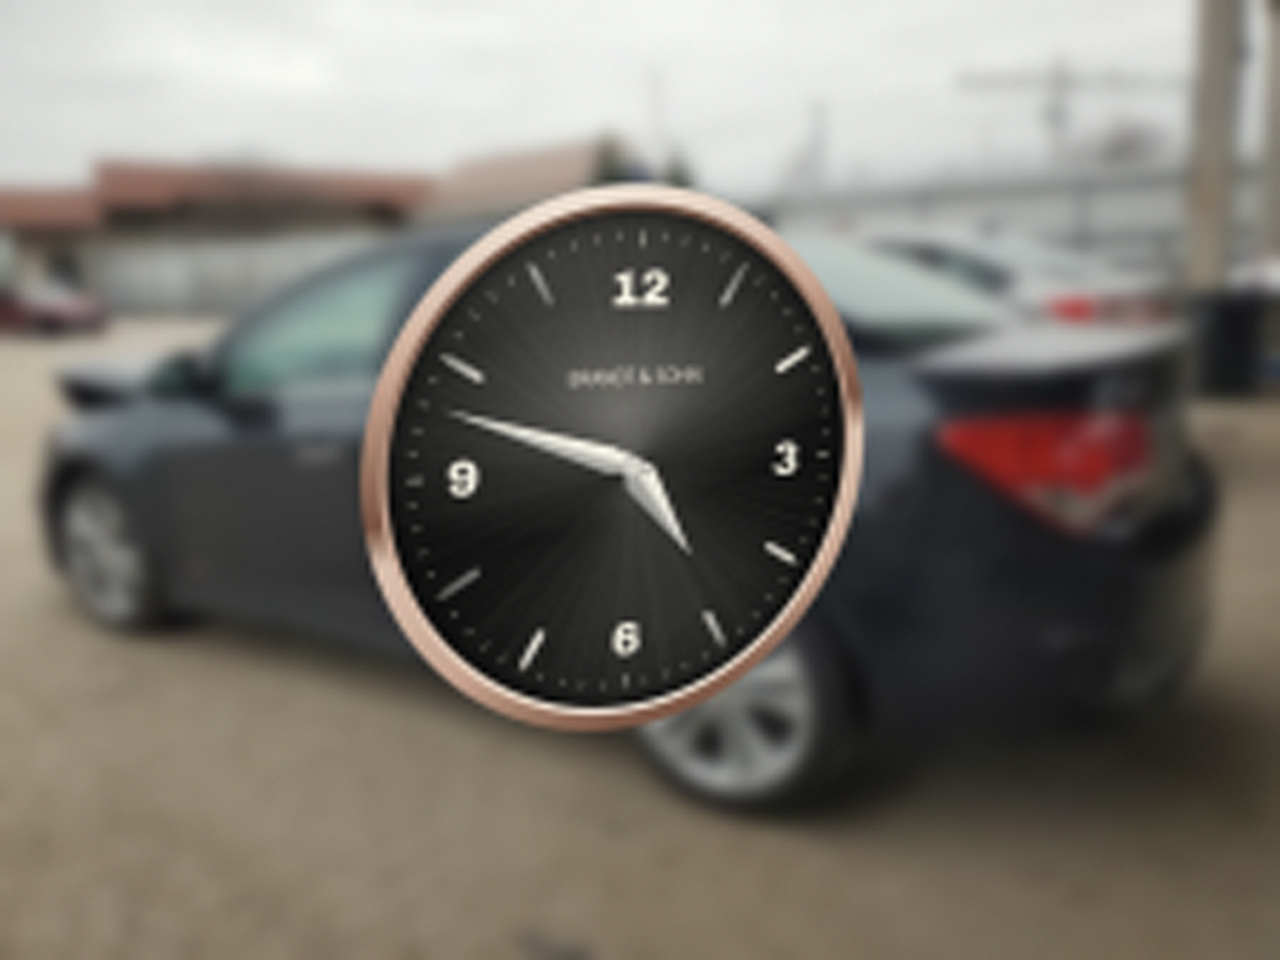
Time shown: {"hour": 4, "minute": 48}
